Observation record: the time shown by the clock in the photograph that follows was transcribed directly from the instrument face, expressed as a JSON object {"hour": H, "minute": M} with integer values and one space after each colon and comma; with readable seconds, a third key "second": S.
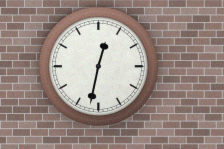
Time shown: {"hour": 12, "minute": 32}
